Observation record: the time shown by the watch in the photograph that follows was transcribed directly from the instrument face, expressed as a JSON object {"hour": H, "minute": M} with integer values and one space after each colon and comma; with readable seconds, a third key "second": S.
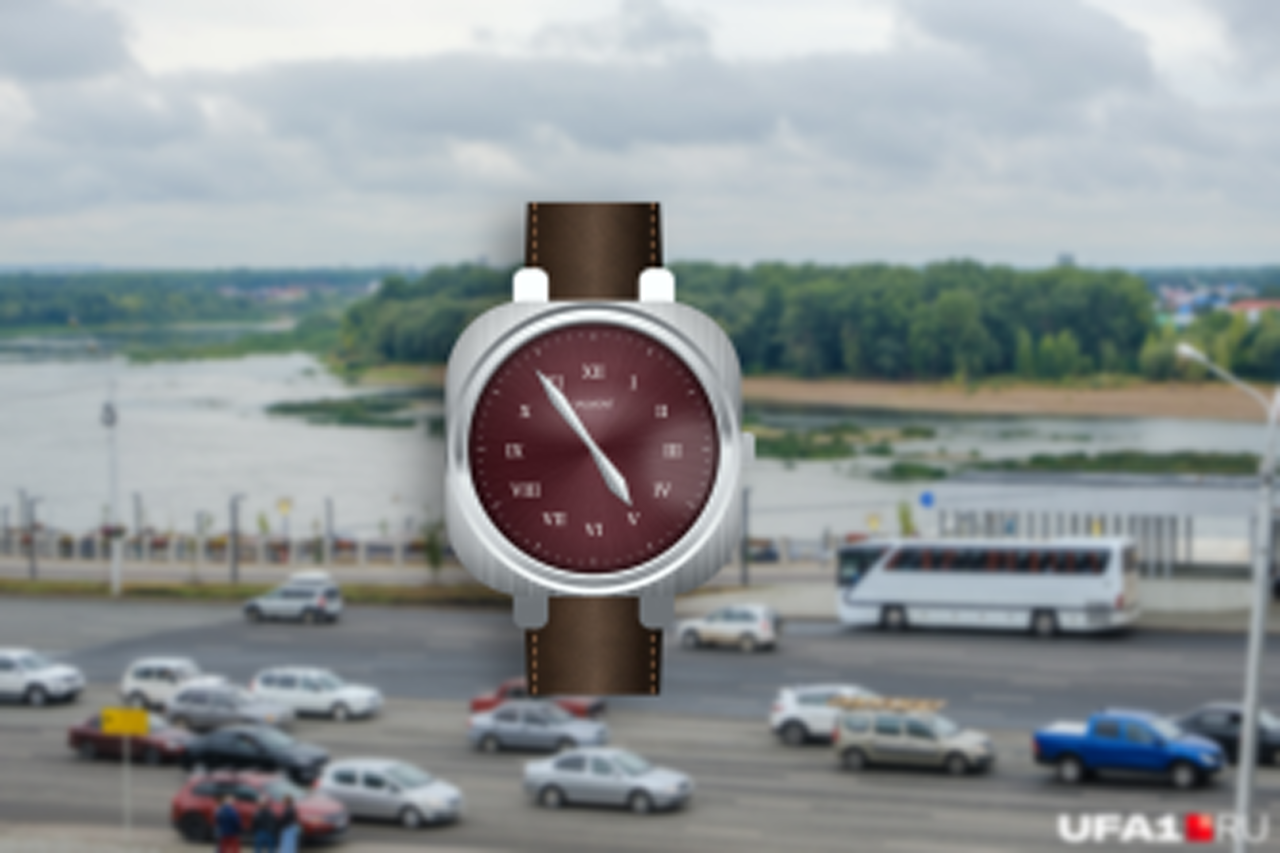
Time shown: {"hour": 4, "minute": 54}
